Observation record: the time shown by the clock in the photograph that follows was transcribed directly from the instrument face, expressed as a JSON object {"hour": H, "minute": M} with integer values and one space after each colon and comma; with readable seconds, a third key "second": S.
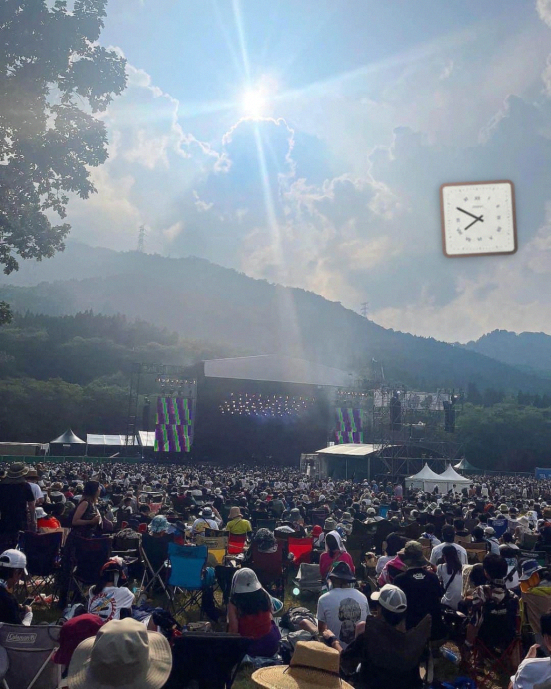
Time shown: {"hour": 7, "minute": 50}
